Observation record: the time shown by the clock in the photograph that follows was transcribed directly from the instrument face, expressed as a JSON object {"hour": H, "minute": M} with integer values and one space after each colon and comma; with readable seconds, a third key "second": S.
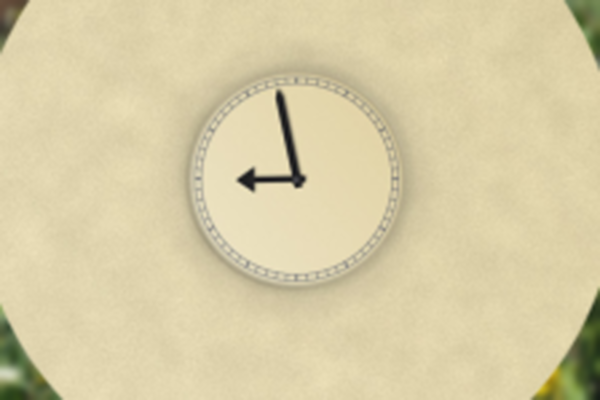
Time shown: {"hour": 8, "minute": 58}
